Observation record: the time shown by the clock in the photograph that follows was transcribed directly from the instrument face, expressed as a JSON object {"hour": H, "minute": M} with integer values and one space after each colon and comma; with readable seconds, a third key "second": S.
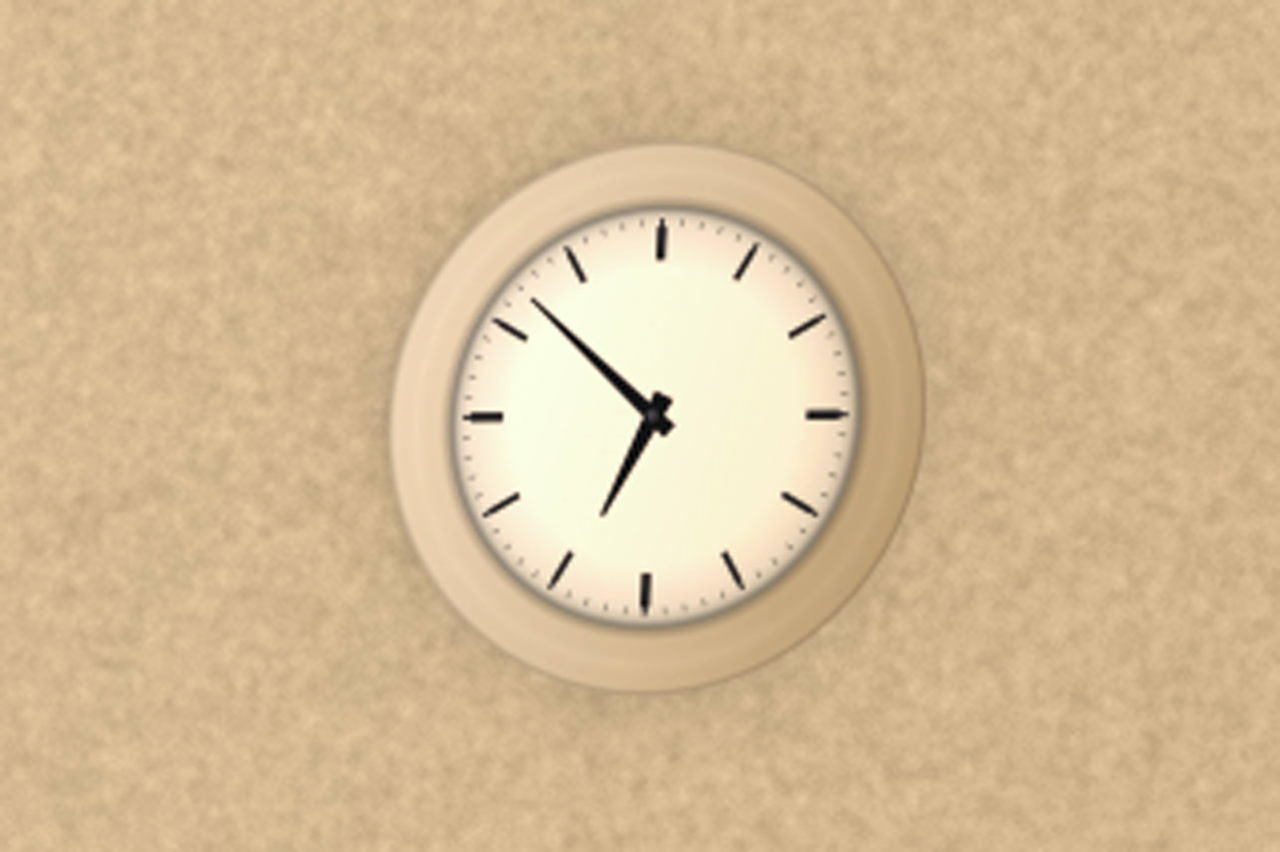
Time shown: {"hour": 6, "minute": 52}
